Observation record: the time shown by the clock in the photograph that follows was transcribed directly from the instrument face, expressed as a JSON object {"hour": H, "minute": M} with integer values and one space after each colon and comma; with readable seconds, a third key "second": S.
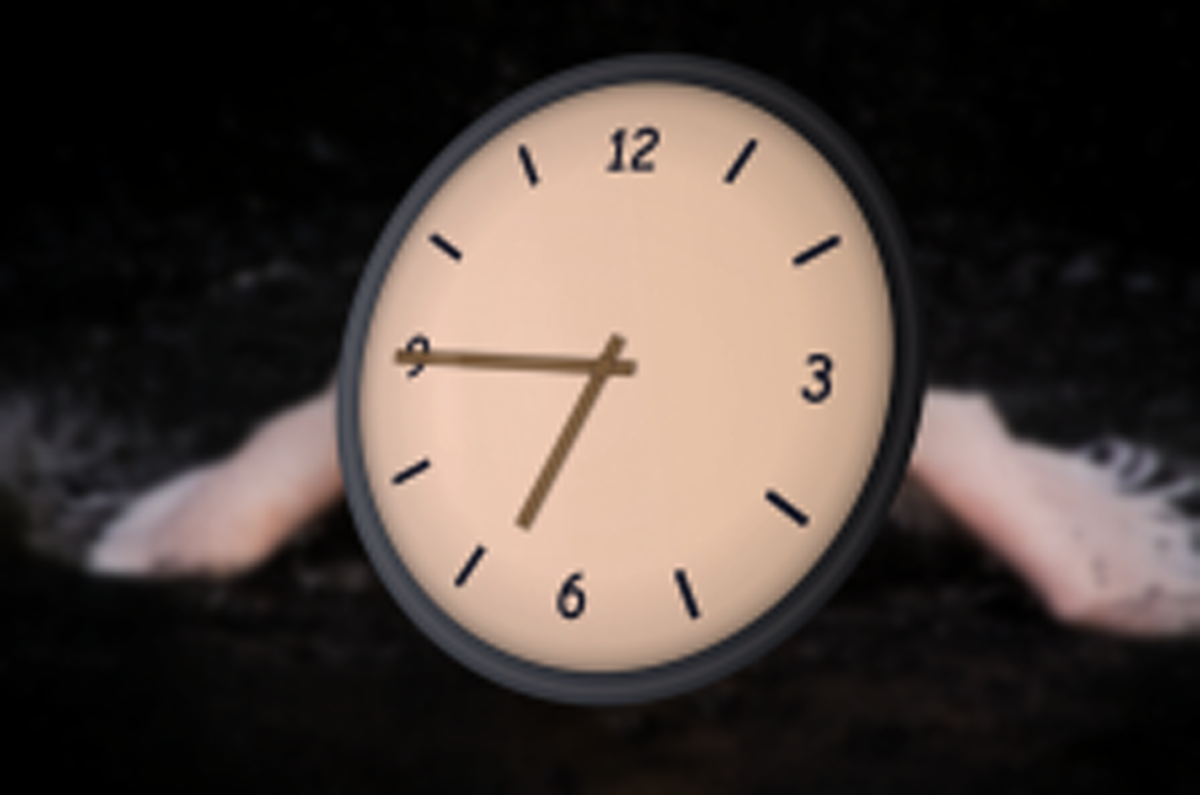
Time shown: {"hour": 6, "minute": 45}
